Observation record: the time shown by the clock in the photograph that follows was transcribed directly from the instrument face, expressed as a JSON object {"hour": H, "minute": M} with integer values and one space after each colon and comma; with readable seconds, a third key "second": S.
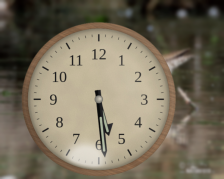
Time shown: {"hour": 5, "minute": 29}
